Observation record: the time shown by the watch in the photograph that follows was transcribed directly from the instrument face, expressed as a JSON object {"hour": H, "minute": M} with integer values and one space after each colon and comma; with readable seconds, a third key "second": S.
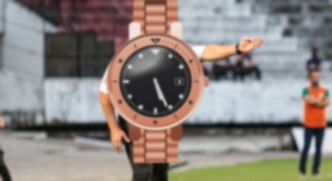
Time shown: {"hour": 5, "minute": 26}
